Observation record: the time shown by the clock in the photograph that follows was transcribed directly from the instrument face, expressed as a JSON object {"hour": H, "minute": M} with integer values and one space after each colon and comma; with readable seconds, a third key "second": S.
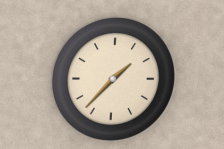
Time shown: {"hour": 1, "minute": 37}
